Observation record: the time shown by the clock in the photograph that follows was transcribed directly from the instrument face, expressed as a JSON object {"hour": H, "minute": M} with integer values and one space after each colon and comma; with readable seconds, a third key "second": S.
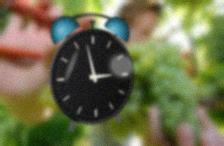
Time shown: {"hour": 2, "minute": 58}
